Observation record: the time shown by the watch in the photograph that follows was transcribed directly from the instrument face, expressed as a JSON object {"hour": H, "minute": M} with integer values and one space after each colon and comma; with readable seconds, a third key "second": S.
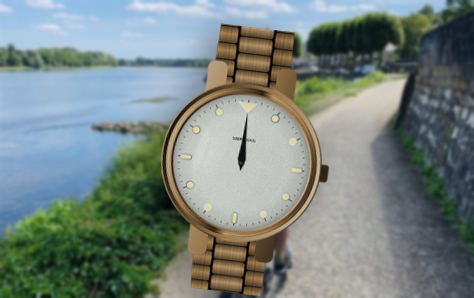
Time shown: {"hour": 12, "minute": 0}
